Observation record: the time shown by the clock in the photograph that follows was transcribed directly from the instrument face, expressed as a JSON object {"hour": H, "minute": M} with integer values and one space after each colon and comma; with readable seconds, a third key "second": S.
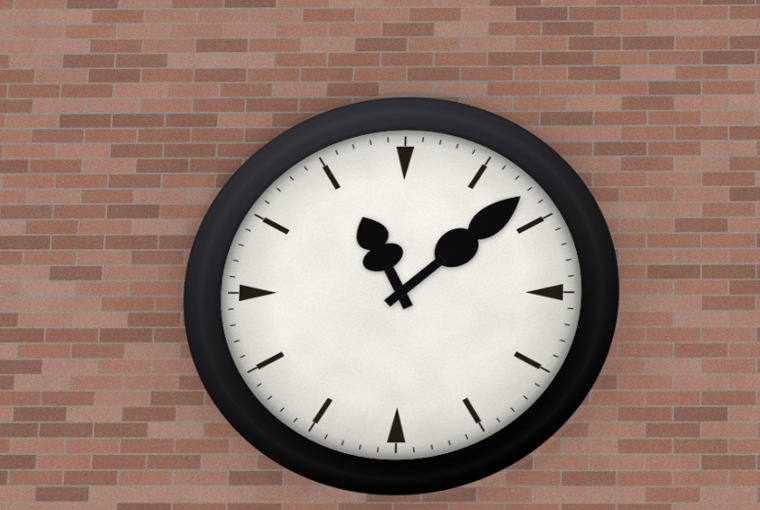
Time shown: {"hour": 11, "minute": 8}
